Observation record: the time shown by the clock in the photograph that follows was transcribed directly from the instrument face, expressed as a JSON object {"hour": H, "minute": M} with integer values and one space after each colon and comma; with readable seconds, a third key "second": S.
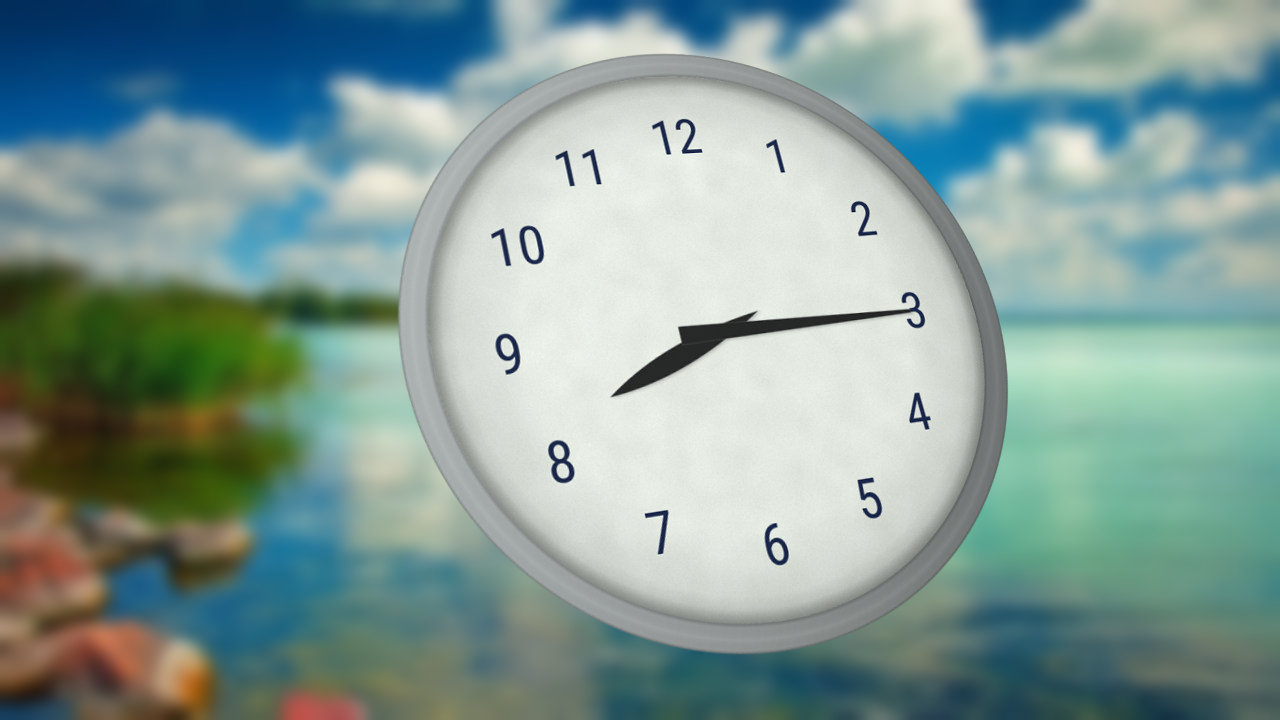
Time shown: {"hour": 8, "minute": 15}
